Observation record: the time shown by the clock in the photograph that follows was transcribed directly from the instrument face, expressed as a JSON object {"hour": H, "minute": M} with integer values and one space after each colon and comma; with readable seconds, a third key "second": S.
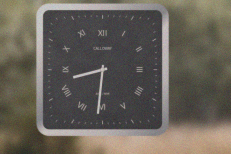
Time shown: {"hour": 8, "minute": 31}
